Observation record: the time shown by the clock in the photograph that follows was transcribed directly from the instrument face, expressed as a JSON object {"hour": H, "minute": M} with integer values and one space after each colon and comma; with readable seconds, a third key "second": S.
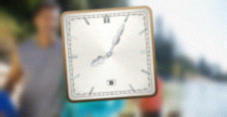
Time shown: {"hour": 8, "minute": 5}
